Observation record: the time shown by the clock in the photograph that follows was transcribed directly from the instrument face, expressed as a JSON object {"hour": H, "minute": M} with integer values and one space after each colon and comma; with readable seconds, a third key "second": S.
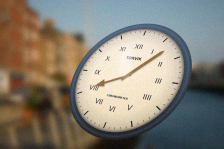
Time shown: {"hour": 8, "minute": 7}
